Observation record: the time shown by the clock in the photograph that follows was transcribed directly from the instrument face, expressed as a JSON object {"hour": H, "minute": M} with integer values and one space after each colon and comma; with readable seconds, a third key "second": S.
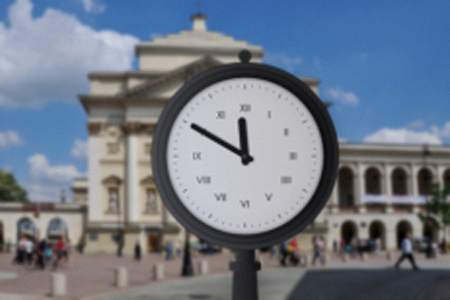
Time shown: {"hour": 11, "minute": 50}
